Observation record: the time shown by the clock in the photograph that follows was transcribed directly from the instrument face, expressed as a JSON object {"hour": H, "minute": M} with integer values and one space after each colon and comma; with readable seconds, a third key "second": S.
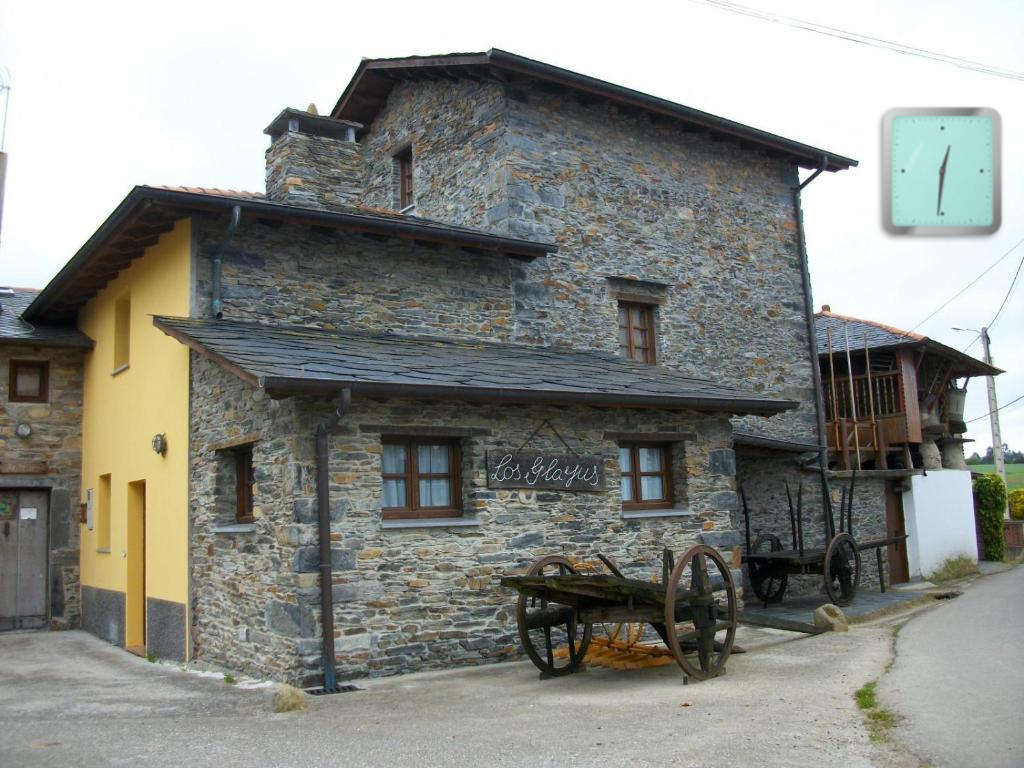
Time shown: {"hour": 12, "minute": 31}
